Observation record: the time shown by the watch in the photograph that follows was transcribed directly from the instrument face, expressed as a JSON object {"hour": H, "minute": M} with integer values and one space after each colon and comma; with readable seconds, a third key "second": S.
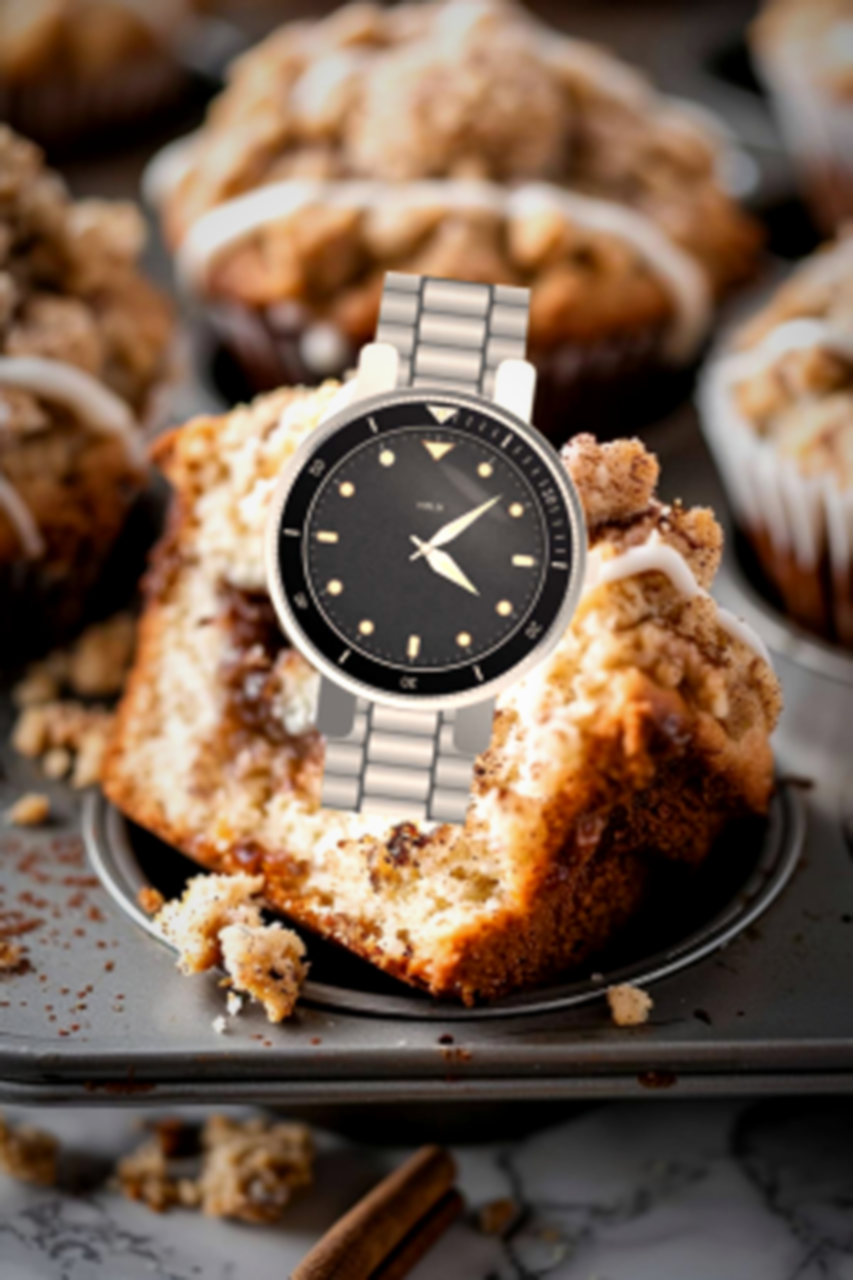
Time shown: {"hour": 4, "minute": 8}
